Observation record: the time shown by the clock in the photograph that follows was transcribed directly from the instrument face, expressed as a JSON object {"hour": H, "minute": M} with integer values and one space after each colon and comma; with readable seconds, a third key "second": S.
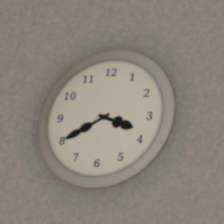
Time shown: {"hour": 3, "minute": 40}
